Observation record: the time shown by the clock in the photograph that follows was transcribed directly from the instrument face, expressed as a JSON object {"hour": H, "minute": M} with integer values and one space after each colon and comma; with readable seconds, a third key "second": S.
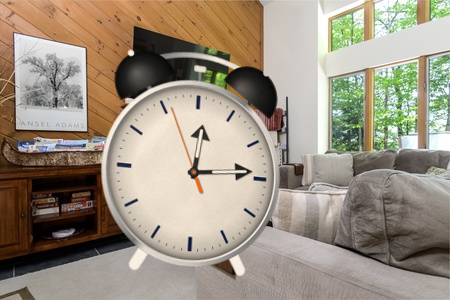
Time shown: {"hour": 12, "minute": 13, "second": 56}
